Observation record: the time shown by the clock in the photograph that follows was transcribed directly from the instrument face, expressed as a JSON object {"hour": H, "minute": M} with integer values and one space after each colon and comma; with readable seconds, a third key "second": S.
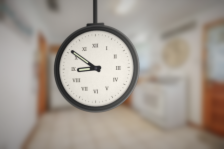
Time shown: {"hour": 8, "minute": 51}
